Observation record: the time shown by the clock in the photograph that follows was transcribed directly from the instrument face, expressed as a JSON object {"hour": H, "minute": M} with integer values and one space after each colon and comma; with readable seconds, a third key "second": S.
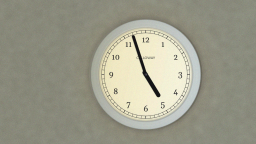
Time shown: {"hour": 4, "minute": 57}
